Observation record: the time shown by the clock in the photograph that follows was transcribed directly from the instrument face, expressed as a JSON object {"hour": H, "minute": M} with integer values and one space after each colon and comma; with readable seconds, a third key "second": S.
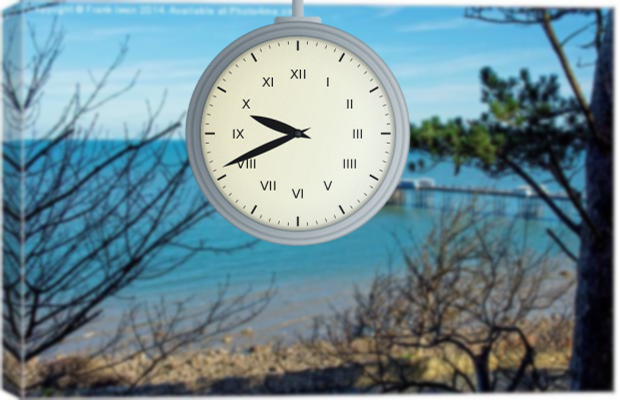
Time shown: {"hour": 9, "minute": 41}
